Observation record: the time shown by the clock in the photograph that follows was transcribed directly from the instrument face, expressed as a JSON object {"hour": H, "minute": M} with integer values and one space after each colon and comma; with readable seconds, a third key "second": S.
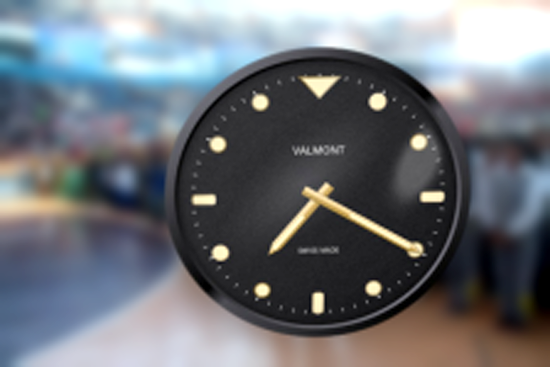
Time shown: {"hour": 7, "minute": 20}
